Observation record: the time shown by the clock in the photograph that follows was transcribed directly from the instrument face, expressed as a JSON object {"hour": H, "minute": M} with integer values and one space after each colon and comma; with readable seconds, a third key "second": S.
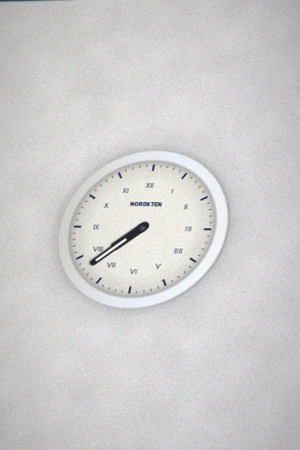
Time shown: {"hour": 7, "minute": 38}
